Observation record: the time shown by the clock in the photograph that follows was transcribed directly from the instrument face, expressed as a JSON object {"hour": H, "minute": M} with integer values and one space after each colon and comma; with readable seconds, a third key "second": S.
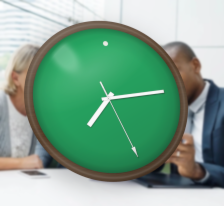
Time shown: {"hour": 7, "minute": 13, "second": 26}
